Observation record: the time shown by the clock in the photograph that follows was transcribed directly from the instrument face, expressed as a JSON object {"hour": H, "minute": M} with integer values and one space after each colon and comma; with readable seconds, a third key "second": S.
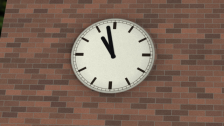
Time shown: {"hour": 10, "minute": 58}
